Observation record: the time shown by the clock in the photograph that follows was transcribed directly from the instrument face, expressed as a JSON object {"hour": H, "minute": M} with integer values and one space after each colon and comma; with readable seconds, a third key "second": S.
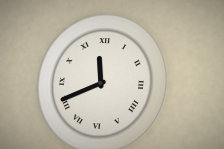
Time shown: {"hour": 11, "minute": 41}
